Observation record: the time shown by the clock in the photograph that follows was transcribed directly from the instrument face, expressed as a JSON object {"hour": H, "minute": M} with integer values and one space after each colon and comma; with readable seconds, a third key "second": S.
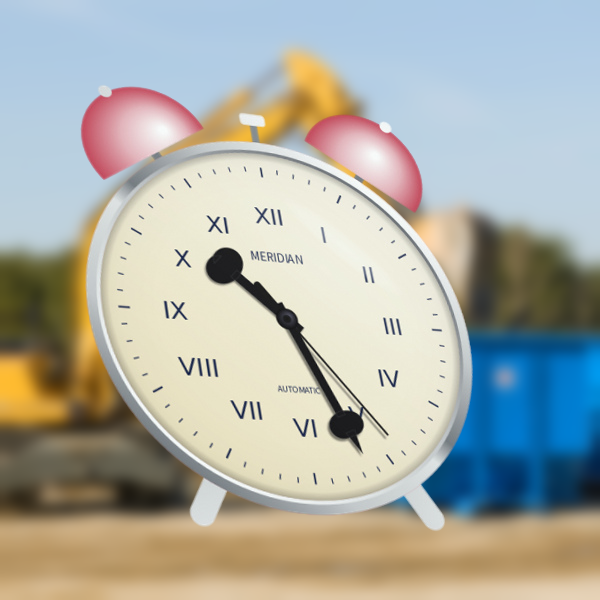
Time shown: {"hour": 10, "minute": 26, "second": 24}
